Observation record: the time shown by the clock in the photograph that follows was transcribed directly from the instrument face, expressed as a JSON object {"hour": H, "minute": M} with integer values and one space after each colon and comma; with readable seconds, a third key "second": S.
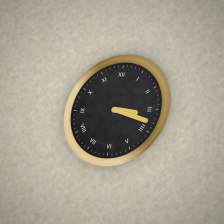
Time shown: {"hour": 3, "minute": 18}
